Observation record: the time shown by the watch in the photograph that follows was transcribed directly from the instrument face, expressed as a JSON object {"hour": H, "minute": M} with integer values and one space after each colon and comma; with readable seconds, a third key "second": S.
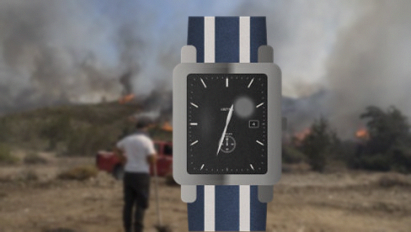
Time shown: {"hour": 12, "minute": 33}
